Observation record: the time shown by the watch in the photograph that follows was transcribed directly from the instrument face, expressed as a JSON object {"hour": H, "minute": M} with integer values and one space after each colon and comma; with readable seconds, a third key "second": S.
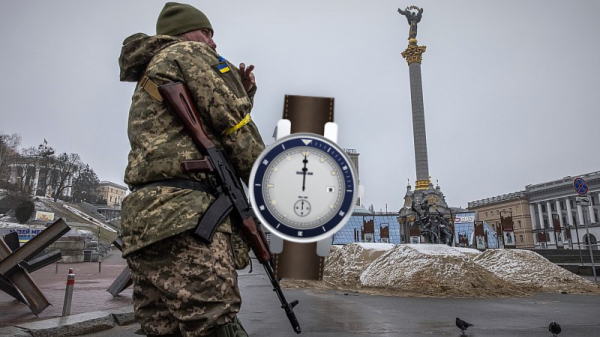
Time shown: {"hour": 12, "minute": 0}
